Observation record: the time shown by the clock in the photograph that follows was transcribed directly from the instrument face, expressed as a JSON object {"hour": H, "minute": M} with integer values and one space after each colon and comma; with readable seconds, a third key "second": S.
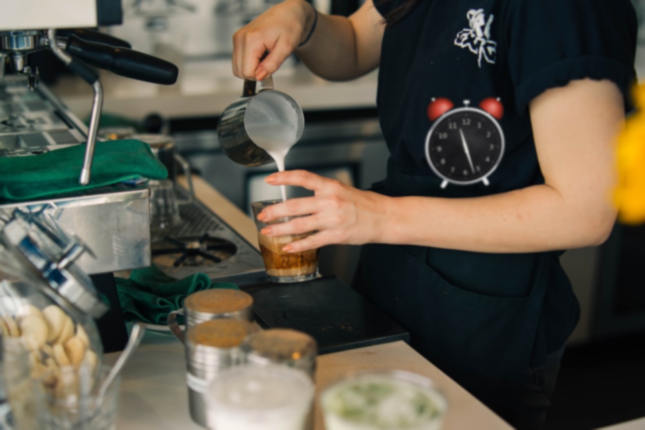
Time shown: {"hour": 11, "minute": 27}
